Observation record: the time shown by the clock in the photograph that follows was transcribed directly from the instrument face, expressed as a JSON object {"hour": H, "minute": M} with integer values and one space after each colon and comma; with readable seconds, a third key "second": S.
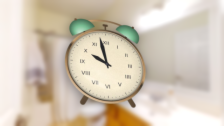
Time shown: {"hour": 9, "minute": 58}
